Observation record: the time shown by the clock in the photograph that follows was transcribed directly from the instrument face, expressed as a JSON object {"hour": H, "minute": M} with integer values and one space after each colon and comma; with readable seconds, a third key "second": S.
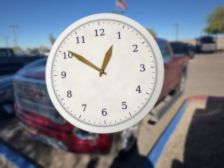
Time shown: {"hour": 12, "minute": 51}
